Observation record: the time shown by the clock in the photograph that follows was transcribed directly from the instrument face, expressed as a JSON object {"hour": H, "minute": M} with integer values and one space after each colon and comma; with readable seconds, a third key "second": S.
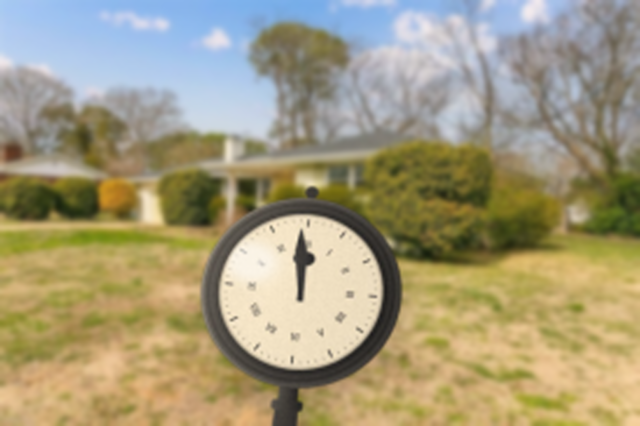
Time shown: {"hour": 11, "minute": 59}
